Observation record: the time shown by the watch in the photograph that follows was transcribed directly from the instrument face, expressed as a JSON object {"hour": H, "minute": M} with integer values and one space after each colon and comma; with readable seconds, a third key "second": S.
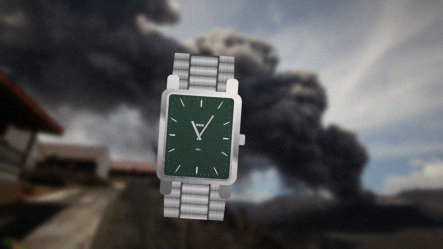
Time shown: {"hour": 11, "minute": 5}
